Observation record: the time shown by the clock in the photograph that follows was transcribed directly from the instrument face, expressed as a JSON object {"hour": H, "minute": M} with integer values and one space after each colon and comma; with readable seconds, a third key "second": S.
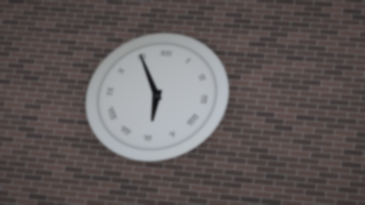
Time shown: {"hour": 5, "minute": 55}
